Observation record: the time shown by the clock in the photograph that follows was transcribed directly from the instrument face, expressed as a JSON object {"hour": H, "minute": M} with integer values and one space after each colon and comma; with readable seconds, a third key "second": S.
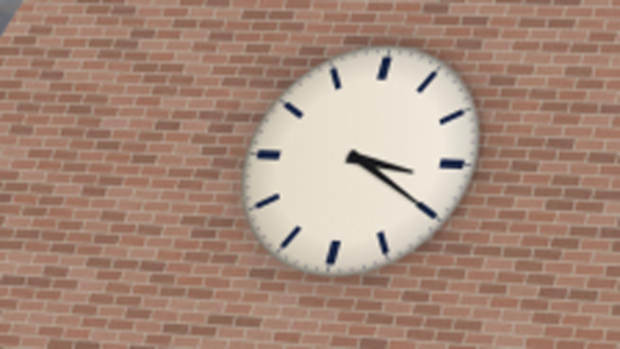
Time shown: {"hour": 3, "minute": 20}
